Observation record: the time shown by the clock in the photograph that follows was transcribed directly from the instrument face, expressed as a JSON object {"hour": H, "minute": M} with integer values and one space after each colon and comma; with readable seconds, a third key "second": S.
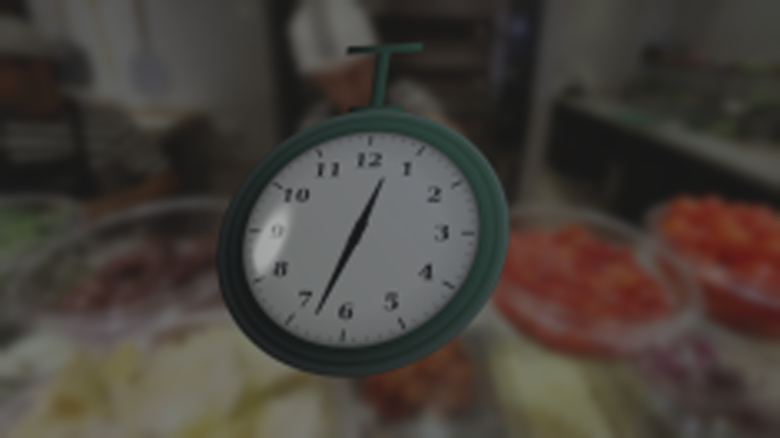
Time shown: {"hour": 12, "minute": 33}
